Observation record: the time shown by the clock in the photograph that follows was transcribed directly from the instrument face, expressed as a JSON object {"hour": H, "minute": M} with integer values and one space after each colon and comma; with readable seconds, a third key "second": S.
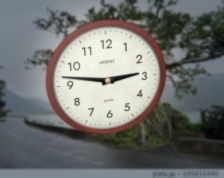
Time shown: {"hour": 2, "minute": 47}
